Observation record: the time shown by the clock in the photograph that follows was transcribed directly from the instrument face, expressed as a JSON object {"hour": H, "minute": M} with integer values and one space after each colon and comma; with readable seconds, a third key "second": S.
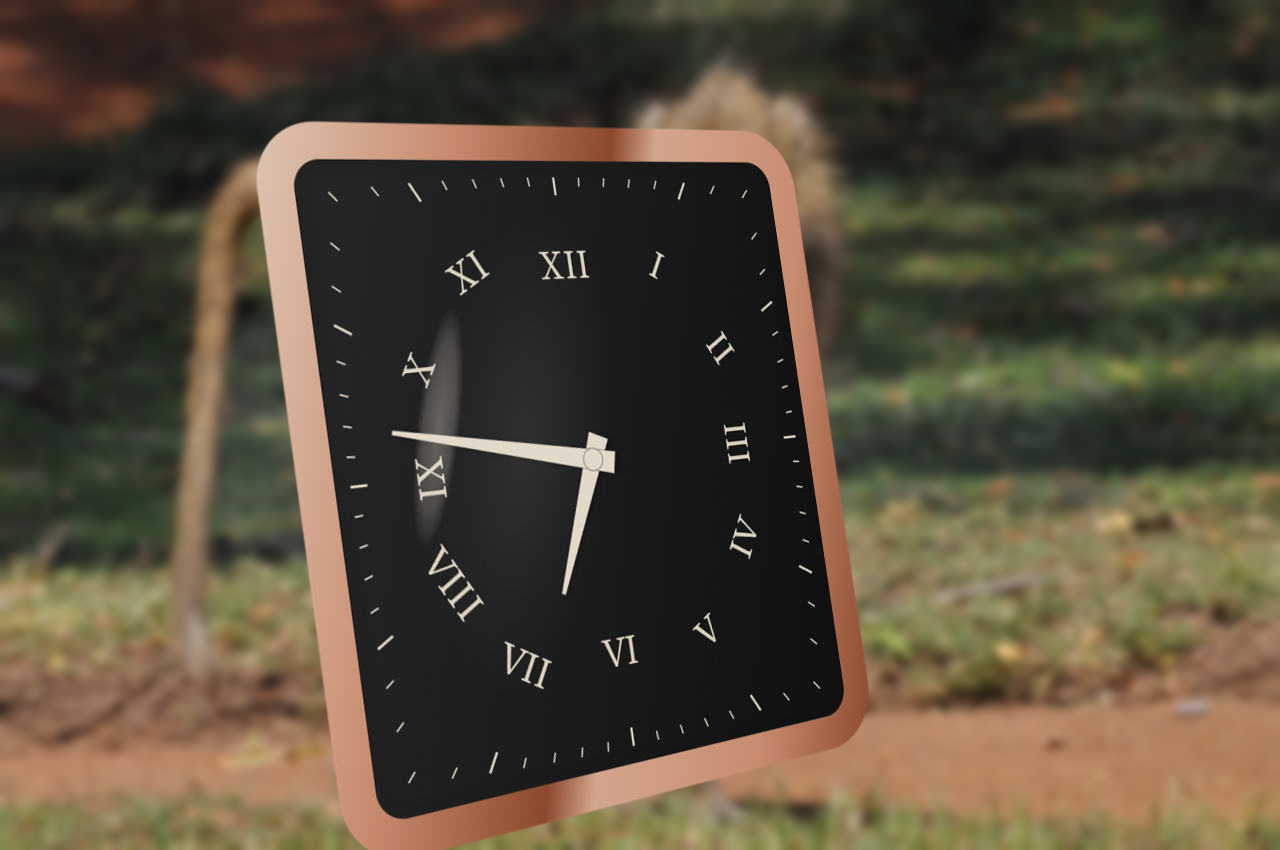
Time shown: {"hour": 6, "minute": 47}
